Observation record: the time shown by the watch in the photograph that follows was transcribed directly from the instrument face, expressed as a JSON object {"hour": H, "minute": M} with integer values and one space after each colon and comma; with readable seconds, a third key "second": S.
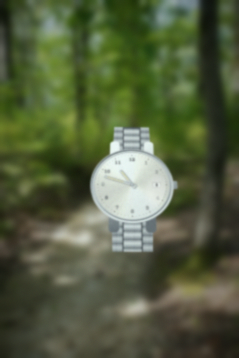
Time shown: {"hour": 10, "minute": 48}
